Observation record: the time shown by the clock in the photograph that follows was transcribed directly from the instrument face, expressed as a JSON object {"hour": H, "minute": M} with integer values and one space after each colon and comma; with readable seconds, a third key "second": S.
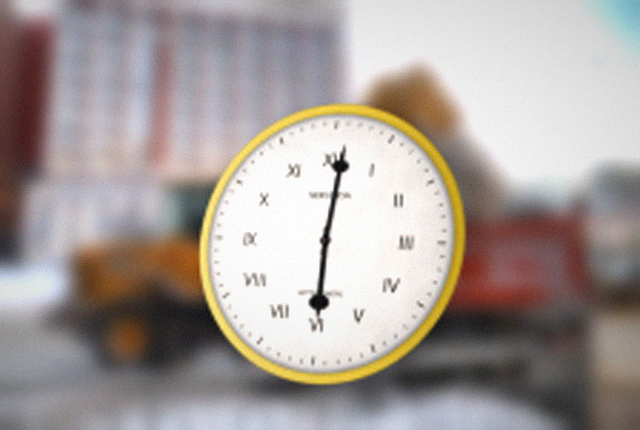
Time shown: {"hour": 6, "minute": 1}
